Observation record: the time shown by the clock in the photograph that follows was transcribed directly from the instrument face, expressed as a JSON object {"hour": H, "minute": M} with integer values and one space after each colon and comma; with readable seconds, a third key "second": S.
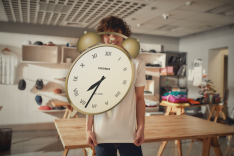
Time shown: {"hour": 7, "minute": 33}
